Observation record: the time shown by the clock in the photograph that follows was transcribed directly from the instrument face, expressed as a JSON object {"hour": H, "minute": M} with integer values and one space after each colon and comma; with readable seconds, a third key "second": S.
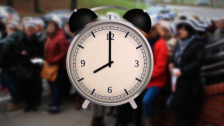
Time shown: {"hour": 8, "minute": 0}
